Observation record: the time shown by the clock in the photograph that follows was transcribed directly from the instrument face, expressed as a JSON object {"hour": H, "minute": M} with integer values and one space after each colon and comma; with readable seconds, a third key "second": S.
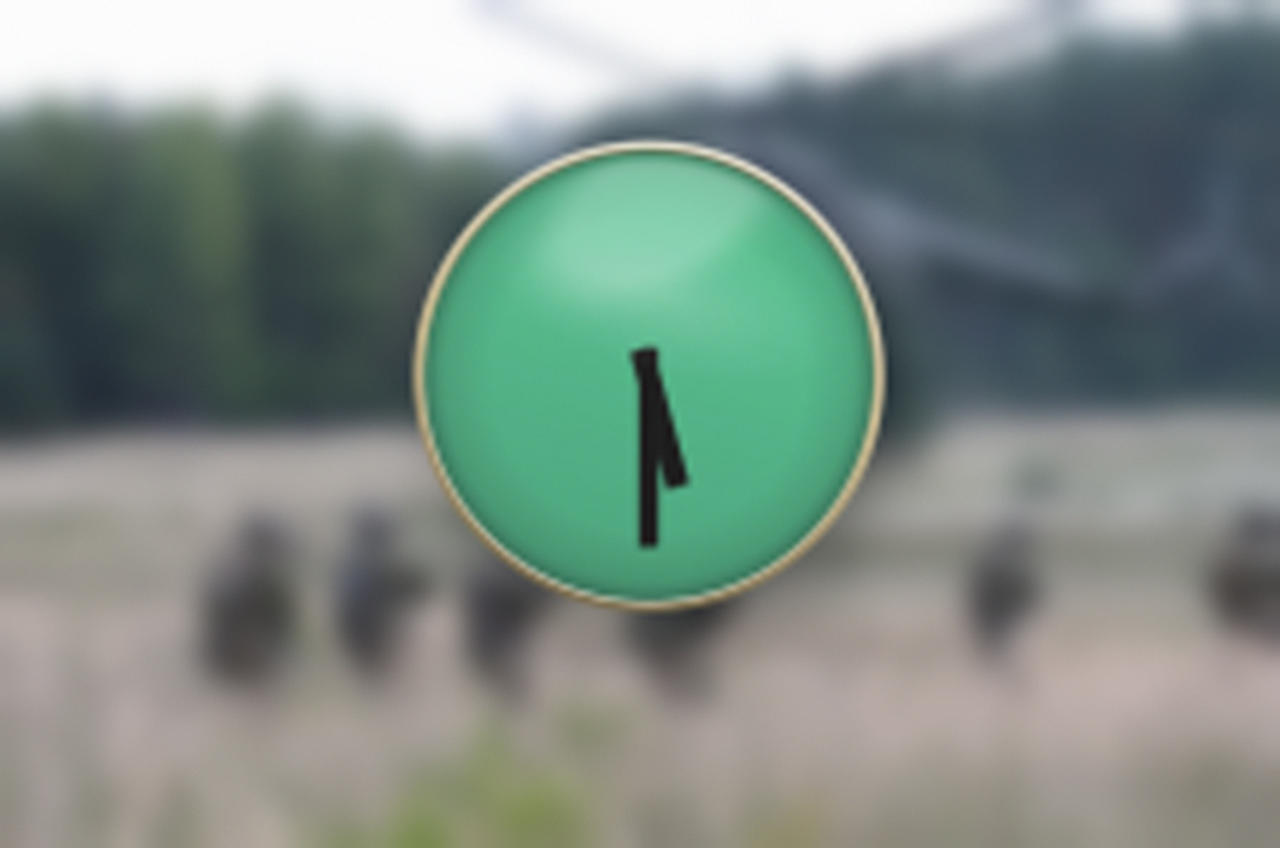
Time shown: {"hour": 5, "minute": 30}
